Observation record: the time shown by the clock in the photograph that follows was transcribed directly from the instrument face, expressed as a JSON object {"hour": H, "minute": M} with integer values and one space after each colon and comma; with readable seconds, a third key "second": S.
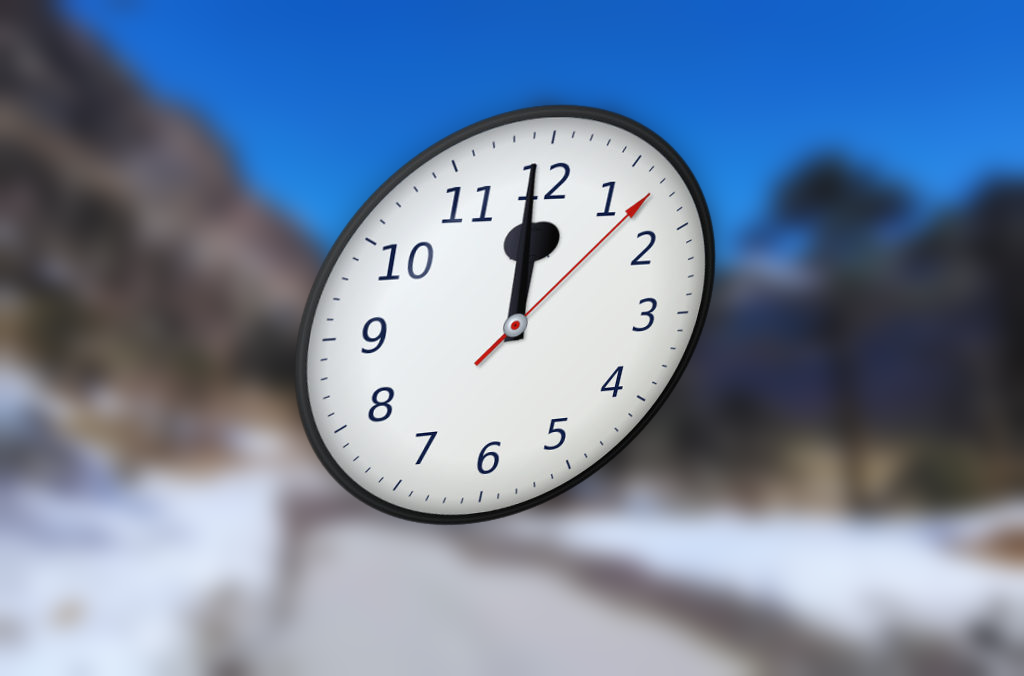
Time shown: {"hour": 11, "minute": 59, "second": 7}
